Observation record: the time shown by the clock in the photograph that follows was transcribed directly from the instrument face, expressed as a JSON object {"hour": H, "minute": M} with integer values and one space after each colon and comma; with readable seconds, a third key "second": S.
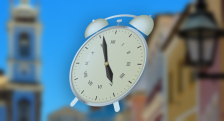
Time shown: {"hour": 4, "minute": 56}
